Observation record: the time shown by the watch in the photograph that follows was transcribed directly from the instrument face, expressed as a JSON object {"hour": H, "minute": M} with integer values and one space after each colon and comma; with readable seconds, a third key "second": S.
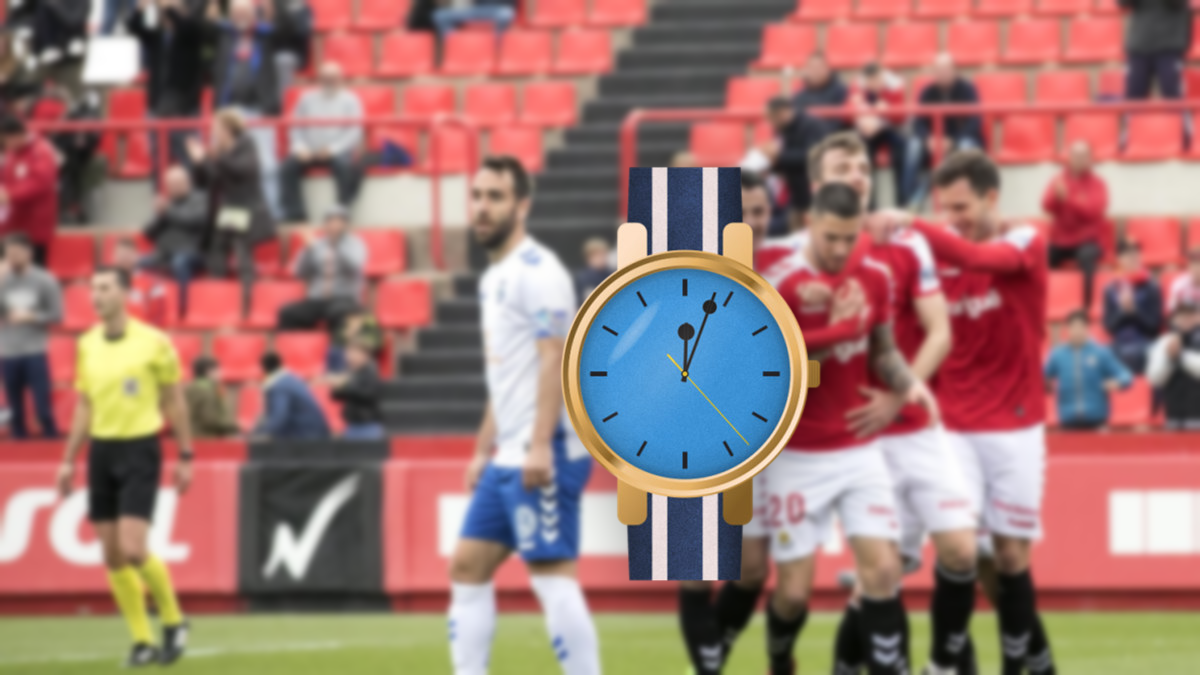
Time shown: {"hour": 12, "minute": 3, "second": 23}
